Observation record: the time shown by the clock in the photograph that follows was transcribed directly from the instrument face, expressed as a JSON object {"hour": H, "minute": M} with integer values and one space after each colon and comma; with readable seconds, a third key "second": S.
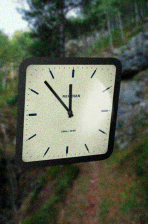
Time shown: {"hour": 11, "minute": 53}
